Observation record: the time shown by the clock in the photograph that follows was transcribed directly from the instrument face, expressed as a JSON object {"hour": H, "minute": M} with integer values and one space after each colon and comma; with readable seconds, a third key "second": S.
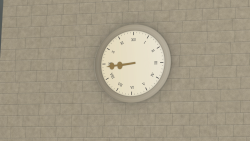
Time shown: {"hour": 8, "minute": 44}
